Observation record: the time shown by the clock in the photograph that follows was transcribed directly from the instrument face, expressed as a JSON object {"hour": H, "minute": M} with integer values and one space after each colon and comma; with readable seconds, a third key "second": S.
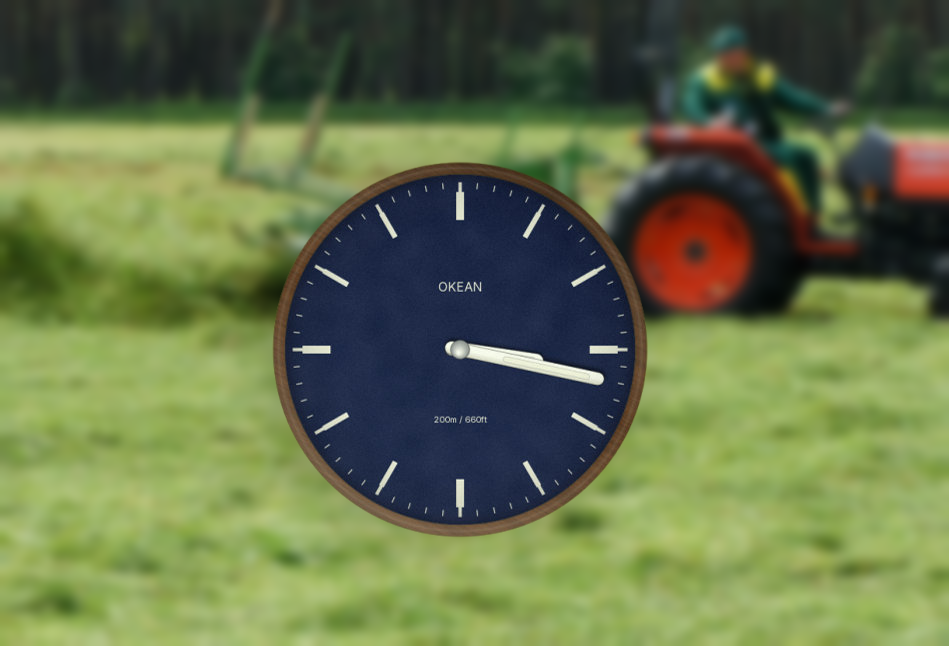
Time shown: {"hour": 3, "minute": 17}
